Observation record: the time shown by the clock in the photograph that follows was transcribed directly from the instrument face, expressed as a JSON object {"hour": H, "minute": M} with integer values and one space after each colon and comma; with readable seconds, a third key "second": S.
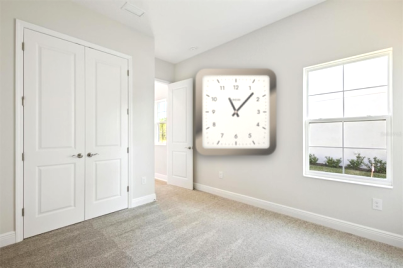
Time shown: {"hour": 11, "minute": 7}
